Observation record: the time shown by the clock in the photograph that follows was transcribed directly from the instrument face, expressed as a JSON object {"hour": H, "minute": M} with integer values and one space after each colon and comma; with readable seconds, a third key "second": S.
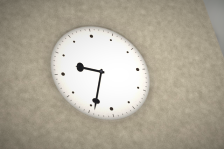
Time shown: {"hour": 9, "minute": 34}
